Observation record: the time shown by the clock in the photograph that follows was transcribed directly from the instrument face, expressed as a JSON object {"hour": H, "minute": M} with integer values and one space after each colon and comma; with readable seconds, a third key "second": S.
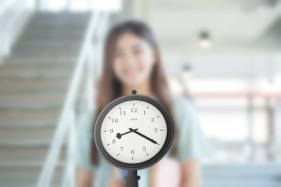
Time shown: {"hour": 8, "minute": 20}
